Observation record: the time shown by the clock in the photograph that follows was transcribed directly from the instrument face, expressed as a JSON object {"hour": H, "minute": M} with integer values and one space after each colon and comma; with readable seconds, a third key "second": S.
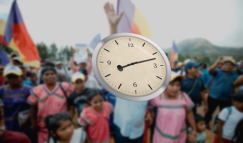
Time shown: {"hour": 8, "minute": 12}
